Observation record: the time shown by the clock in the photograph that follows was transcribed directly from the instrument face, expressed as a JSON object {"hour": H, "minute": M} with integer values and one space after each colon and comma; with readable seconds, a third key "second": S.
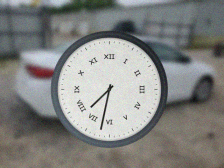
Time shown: {"hour": 7, "minute": 32}
